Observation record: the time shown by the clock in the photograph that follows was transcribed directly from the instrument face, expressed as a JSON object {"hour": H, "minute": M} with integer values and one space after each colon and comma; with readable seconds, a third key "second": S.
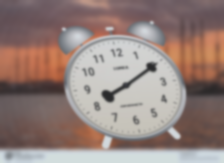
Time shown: {"hour": 8, "minute": 10}
